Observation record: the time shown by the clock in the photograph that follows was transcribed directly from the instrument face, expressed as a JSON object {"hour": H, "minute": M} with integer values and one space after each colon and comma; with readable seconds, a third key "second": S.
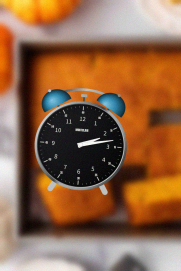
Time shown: {"hour": 2, "minute": 13}
